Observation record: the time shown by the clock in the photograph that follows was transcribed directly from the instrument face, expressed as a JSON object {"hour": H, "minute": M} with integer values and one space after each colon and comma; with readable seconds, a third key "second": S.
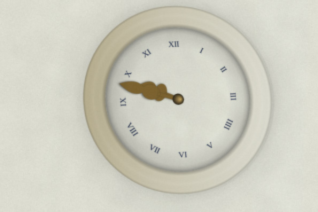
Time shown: {"hour": 9, "minute": 48}
